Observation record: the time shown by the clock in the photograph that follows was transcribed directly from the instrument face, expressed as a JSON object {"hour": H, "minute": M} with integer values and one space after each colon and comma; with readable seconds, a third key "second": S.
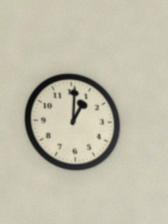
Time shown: {"hour": 1, "minute": 1}
